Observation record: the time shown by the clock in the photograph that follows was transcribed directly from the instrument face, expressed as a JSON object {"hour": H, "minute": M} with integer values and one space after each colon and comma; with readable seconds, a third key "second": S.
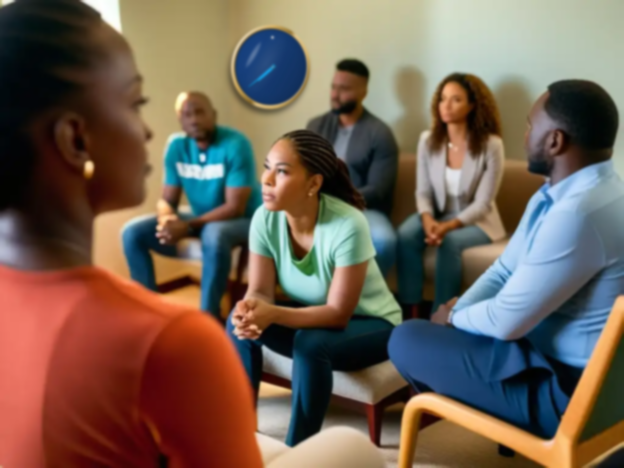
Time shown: {"hour": 7, "minute": 39}
